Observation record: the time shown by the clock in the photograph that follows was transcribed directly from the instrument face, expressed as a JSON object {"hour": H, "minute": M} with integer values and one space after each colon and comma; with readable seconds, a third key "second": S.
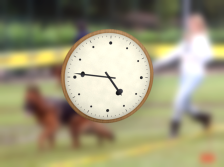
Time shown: {"hour": 4, "minute": 46}
